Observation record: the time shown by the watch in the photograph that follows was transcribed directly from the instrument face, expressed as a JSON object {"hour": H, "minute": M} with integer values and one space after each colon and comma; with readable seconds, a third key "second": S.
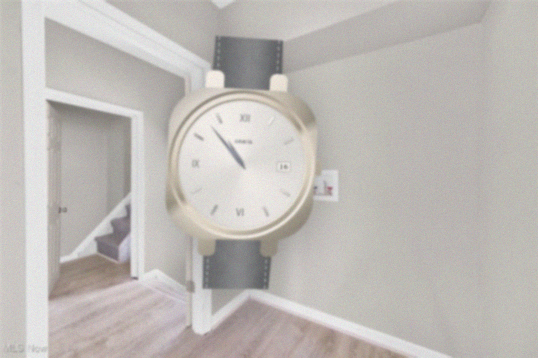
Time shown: {"hour": 10, "minute": 53}
